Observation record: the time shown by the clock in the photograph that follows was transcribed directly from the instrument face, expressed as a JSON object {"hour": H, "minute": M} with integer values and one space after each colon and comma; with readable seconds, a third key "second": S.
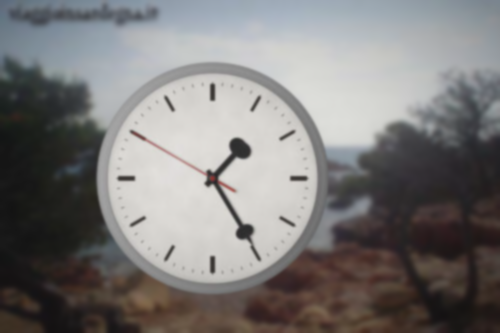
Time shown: {"hour": 1, "minute": 24, "second": 50}
